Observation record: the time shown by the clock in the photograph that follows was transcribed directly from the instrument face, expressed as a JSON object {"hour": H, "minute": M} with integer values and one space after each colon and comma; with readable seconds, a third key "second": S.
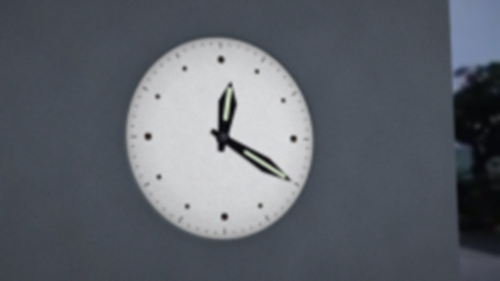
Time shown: {"hour": 12, "minute": 20}
